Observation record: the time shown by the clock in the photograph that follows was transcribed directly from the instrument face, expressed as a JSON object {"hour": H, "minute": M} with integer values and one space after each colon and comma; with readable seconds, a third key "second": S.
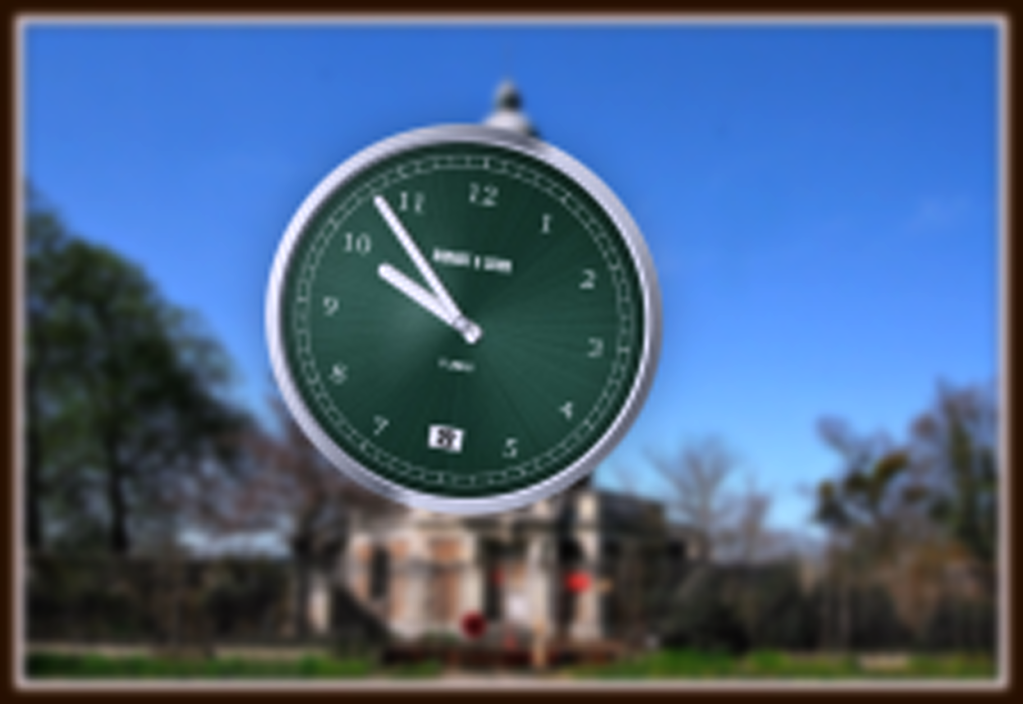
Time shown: {"hour": 9, "minute": 53}
